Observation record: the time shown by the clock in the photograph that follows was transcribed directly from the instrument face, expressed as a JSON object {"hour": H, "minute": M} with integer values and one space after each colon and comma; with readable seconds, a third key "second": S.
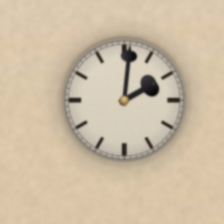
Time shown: {"hour": 2, "minute": 1}
